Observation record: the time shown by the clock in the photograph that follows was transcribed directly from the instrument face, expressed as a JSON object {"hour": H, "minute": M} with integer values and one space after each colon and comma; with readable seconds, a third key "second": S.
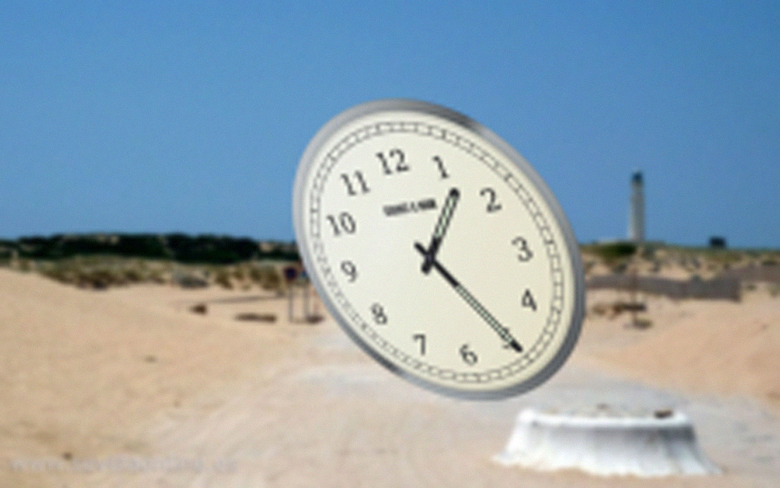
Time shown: {"hour": 1, "minute": 25}
